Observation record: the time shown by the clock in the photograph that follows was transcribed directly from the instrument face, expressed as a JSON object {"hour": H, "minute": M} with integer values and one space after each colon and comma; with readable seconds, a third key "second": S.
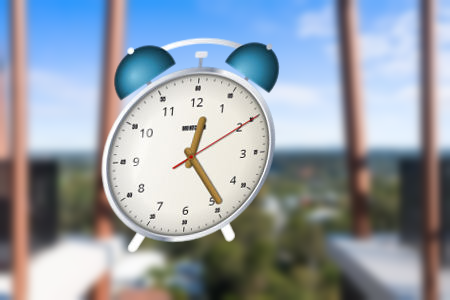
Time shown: {"hour": 12, "minute": 24, "second": 10}
